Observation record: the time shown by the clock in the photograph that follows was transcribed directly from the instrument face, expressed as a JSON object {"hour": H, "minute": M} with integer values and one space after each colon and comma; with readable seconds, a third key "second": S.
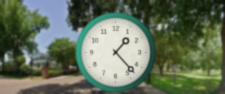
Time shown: {"hour": 1, "minute": 23}
